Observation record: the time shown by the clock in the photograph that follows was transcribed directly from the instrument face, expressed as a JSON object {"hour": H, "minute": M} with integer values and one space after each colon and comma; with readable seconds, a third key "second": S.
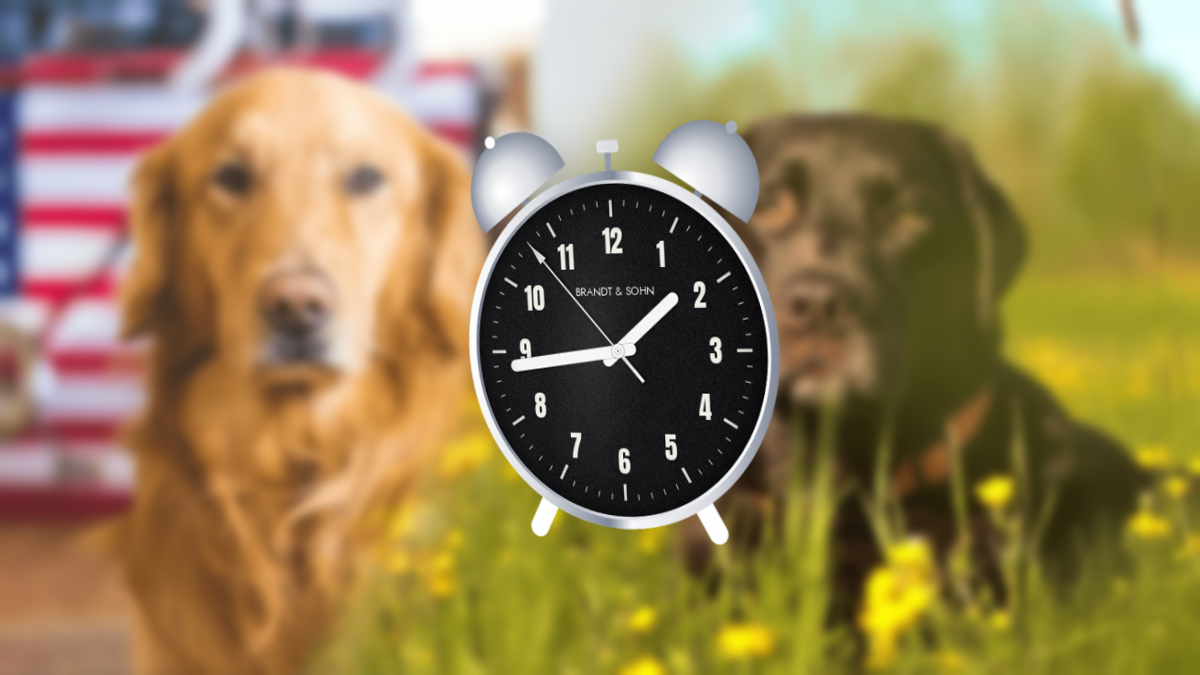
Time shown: {"hour": 1, "minute": 43, "second": 53}
